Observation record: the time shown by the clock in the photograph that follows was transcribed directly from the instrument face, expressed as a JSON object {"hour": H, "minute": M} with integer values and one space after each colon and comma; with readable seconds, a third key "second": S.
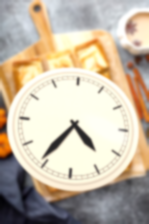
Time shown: {"hour": 4, "minute": 36}
